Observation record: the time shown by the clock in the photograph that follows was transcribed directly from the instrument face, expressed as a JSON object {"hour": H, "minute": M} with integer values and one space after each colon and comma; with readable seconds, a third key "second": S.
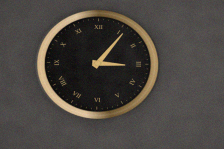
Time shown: {"hour": 3, "minute": 6}
